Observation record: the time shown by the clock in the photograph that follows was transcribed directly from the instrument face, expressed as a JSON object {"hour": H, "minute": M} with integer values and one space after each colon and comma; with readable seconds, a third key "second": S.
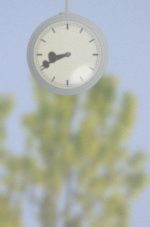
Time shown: {"hour": 8, "minute": 41}
